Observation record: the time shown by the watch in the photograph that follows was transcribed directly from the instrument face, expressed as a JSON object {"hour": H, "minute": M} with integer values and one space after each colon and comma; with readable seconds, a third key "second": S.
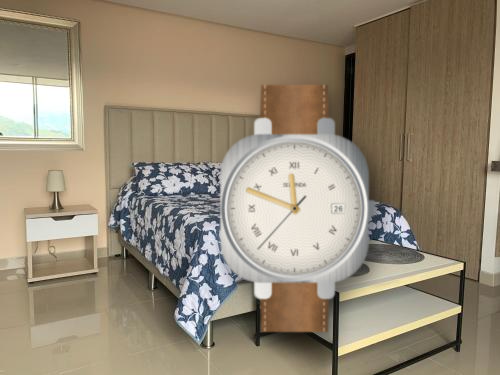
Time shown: {"hour": 11, "minute": 48, "second": 37}
